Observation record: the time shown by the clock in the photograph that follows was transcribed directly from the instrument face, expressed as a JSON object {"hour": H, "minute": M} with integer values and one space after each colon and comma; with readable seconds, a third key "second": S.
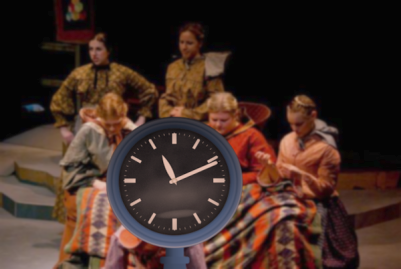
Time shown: {"hour": 11, "minute": 11}
